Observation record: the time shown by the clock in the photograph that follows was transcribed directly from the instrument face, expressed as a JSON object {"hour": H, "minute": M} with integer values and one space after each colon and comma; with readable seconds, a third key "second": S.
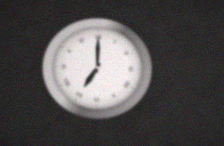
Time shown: {"hour": 7, "minute": 0}
